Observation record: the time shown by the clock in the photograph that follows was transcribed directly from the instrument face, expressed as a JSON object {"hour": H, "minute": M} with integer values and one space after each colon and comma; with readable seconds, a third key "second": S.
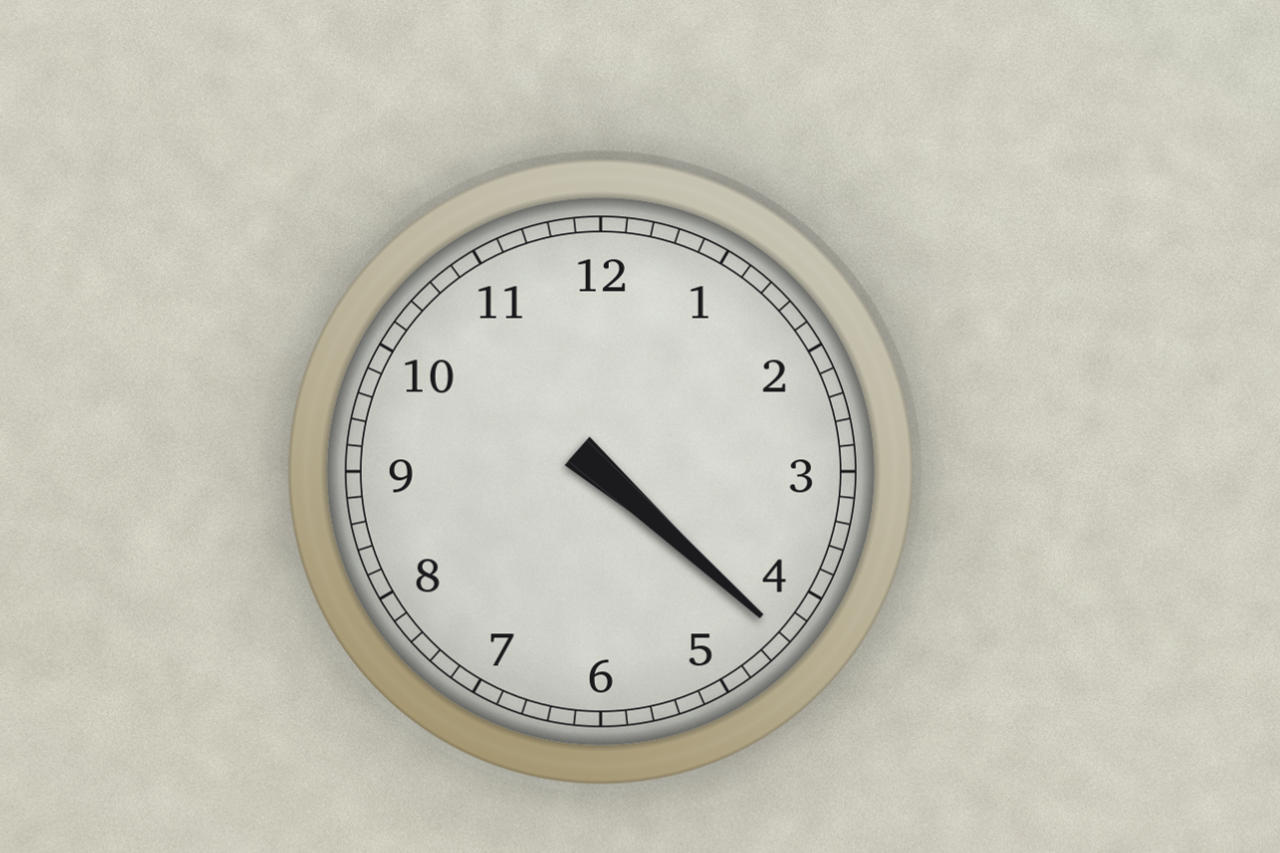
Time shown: {"hour": 4, "minute": 22}
